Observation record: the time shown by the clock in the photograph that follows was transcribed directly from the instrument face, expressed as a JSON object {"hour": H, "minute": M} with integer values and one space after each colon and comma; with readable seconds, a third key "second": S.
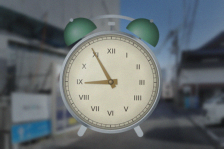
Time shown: {"hour": 8, "minute": 55}
